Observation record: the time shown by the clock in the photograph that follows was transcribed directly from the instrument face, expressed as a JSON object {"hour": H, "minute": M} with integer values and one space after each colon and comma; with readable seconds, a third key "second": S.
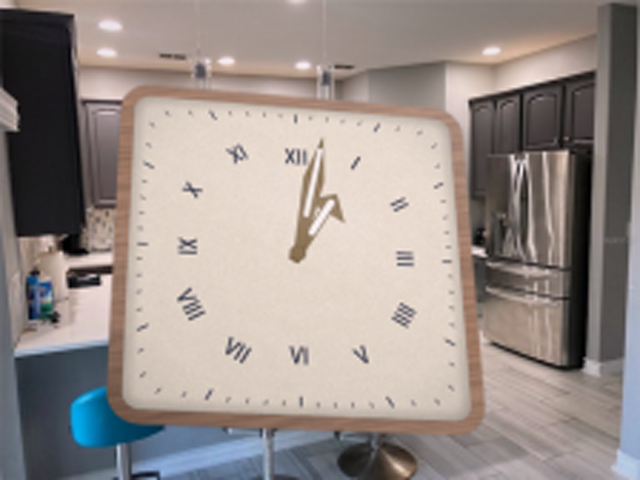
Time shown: {"hour": 1, "minute": 2}
